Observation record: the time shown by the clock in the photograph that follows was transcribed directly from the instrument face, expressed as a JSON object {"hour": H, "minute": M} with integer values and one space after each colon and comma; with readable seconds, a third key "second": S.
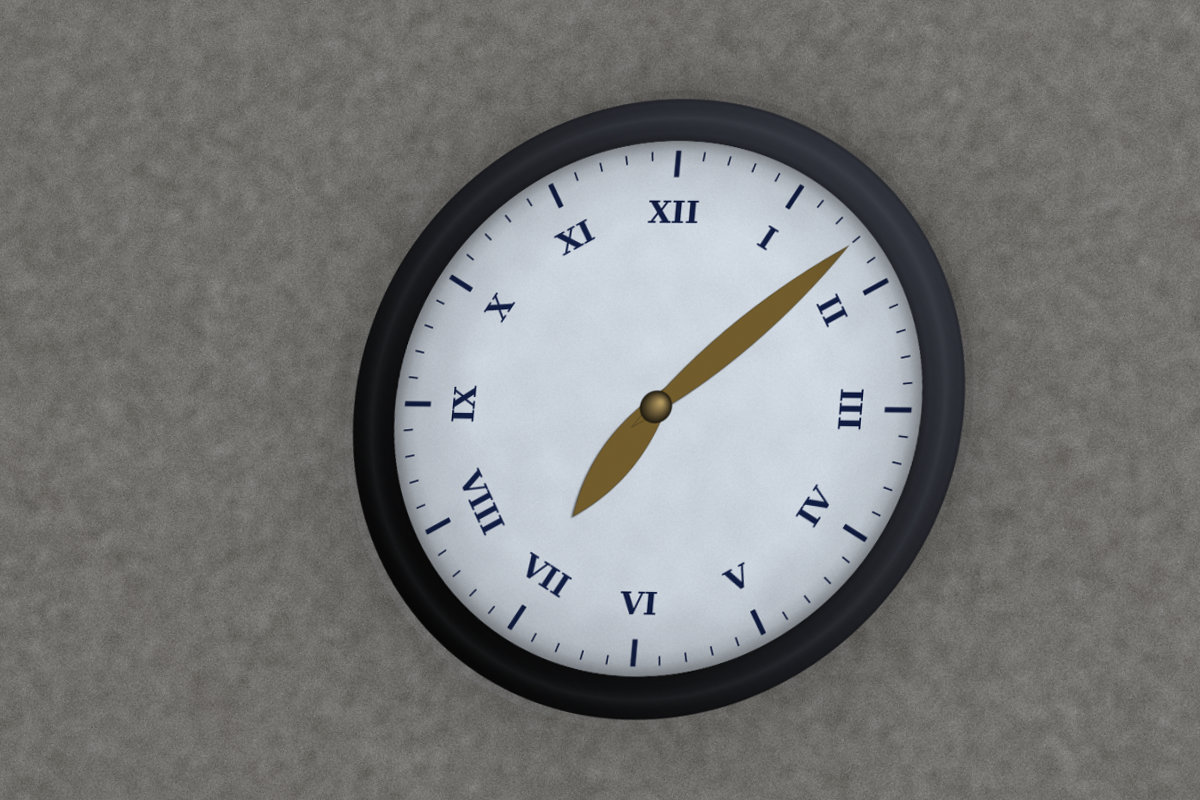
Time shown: {"hour": 7, "minute": 8}
